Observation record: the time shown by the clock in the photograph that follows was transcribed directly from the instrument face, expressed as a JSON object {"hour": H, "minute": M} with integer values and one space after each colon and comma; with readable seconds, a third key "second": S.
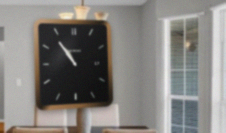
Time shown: {"hour": 10, "minute": 54}
